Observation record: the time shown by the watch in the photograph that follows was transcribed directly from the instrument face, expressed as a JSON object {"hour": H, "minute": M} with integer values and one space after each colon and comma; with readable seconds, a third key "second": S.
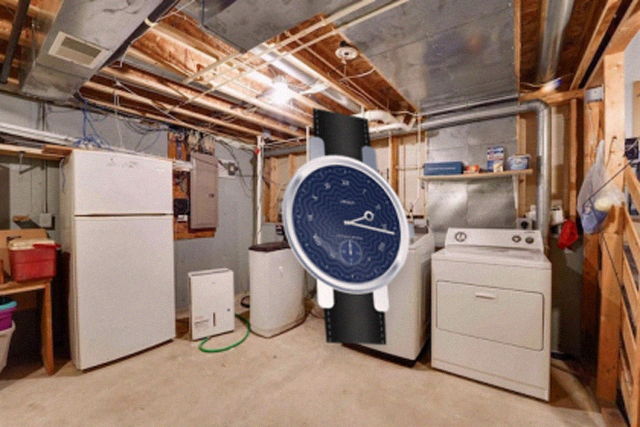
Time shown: {"hour": 2, "minute": 16}
